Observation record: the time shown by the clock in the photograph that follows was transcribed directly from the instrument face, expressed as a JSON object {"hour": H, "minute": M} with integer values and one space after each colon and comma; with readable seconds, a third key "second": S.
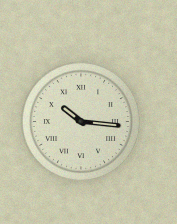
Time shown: {"hour": 10, "minute": 16}
